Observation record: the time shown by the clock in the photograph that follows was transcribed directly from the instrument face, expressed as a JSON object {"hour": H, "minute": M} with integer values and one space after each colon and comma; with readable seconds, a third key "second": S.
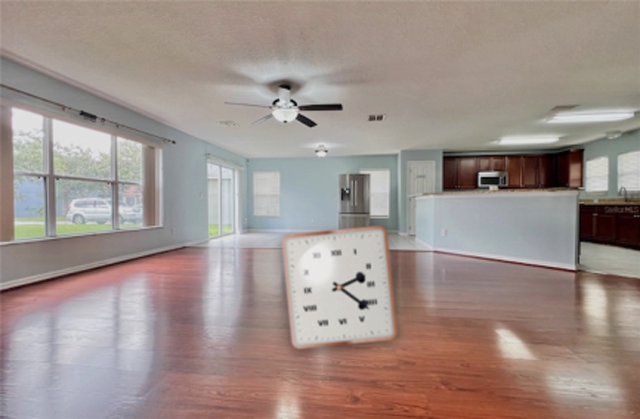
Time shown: {"hour": 2, "minute": 22}
